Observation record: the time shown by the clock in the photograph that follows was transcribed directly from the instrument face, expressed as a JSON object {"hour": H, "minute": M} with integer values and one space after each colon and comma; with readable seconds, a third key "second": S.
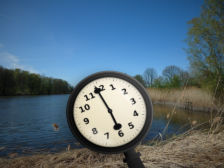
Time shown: {"hour": 5, "minute": 59}
